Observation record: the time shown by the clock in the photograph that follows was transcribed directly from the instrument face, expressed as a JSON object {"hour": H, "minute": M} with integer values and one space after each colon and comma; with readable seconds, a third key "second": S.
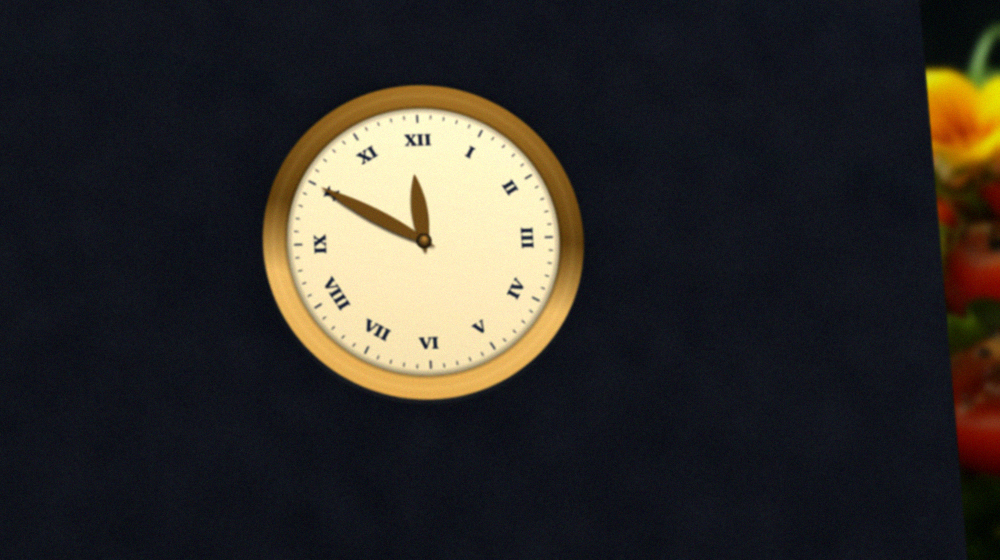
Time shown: {"hour": 11, "minute": 50}
